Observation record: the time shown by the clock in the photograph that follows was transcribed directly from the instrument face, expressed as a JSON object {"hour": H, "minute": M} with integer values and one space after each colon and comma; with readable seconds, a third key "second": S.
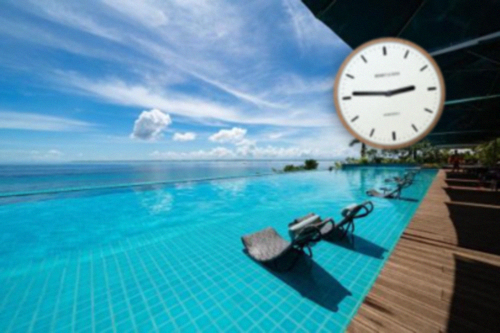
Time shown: {"hour": 2, "minute": 46}
